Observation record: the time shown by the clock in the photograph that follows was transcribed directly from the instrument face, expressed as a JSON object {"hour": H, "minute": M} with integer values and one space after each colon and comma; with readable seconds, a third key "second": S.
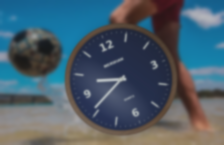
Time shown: {"hour": 9, "minute": 41}
